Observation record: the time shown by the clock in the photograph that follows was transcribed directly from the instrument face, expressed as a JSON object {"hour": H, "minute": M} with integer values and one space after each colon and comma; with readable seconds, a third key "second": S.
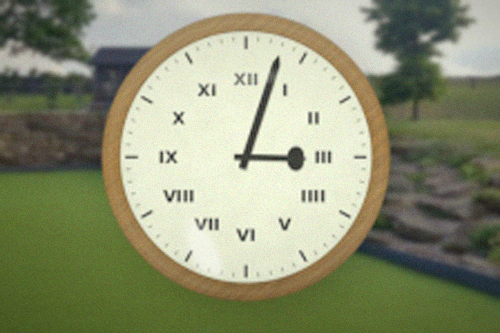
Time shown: {"hour": 3, "minute": 3}
